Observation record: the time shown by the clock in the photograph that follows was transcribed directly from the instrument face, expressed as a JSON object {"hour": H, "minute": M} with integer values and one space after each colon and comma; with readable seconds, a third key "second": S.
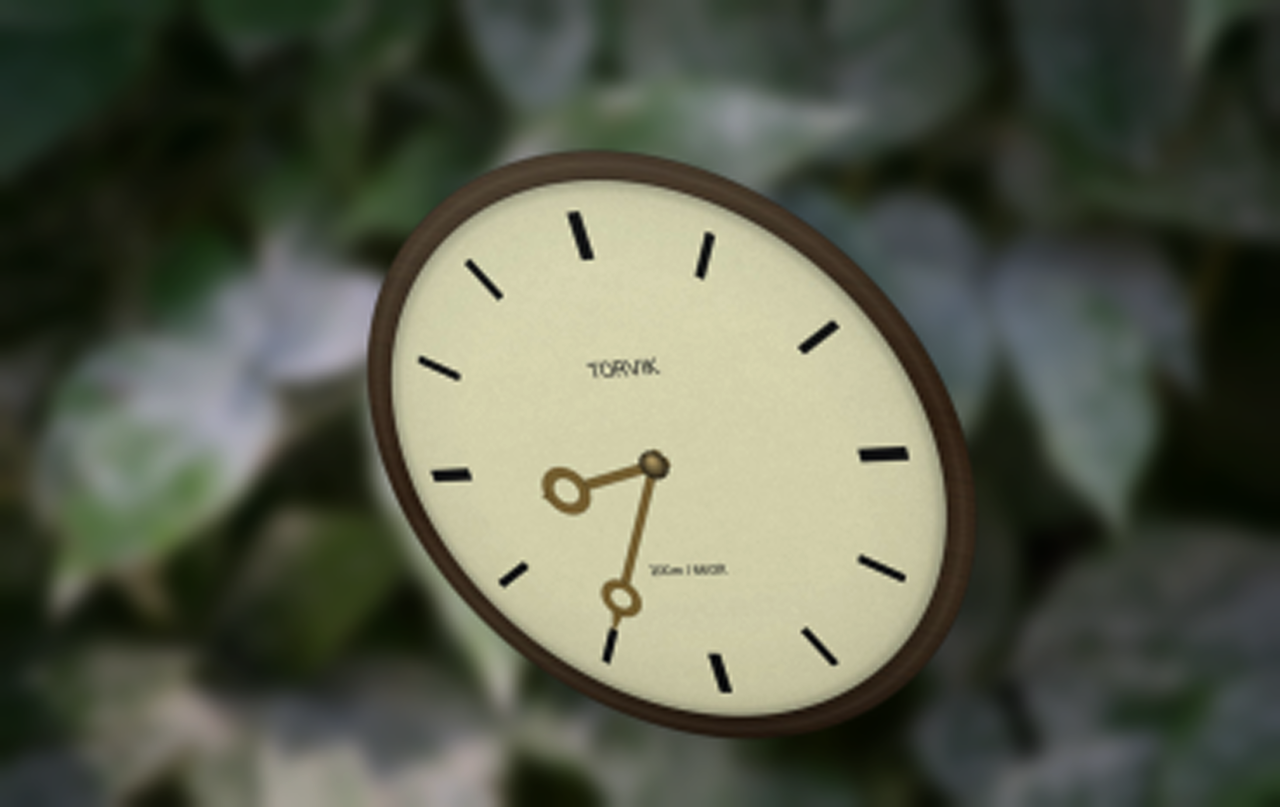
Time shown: {"hour": 8, "minute": 35}
